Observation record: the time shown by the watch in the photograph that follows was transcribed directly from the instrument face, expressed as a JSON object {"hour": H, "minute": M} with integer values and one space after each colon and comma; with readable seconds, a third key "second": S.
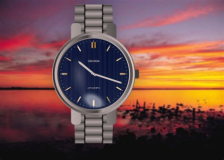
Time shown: {"hour": 10, "minute": 18}
